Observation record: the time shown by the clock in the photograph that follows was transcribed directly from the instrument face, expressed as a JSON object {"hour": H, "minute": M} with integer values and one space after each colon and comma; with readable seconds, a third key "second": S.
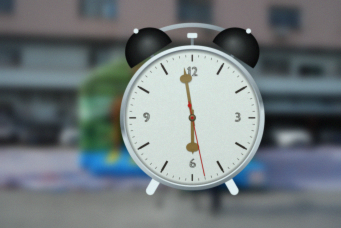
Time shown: {"hour": 5, "minute": 58, "second": 28}
